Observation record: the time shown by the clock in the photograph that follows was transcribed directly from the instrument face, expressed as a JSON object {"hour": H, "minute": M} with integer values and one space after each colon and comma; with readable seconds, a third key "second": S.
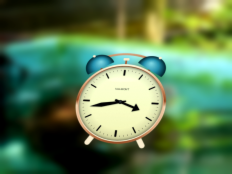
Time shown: {"hour": 3, "minute": 43}
